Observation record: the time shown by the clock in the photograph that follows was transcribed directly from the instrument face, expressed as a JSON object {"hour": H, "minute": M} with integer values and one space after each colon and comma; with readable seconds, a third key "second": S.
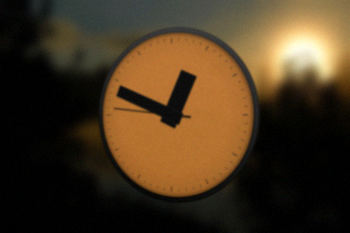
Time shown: {"hour": 12, "minute": 48, "second": 46}
